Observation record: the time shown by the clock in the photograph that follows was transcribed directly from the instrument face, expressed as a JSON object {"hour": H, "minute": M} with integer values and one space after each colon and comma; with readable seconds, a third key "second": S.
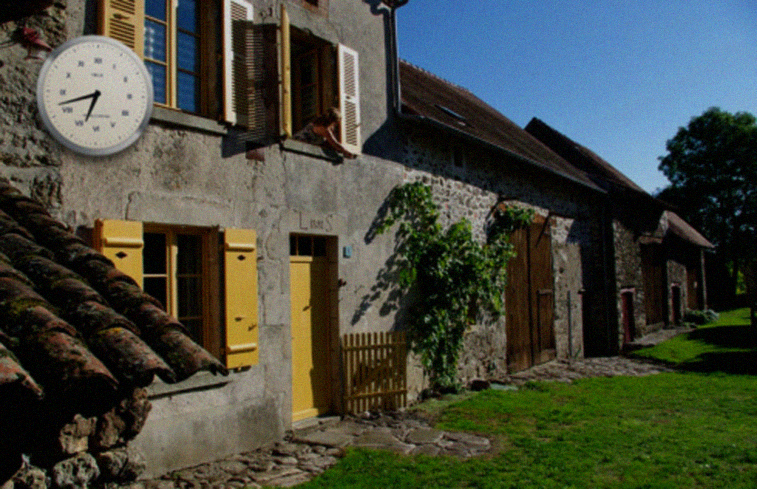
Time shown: {"hour": 6, "minute": 42}
